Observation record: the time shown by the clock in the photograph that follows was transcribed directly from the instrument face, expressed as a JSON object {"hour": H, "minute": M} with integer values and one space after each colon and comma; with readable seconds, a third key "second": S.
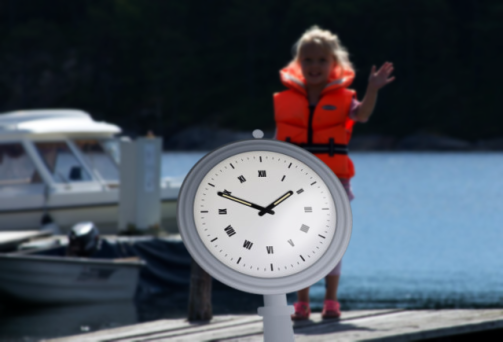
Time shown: {"hour": 1, "minute": 49}
